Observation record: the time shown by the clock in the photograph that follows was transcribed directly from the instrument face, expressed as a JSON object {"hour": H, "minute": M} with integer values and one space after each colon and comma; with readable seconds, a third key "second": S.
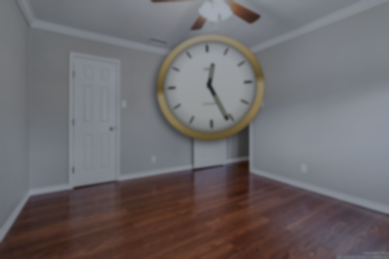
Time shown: {"hour": 12, "minute": 26}
